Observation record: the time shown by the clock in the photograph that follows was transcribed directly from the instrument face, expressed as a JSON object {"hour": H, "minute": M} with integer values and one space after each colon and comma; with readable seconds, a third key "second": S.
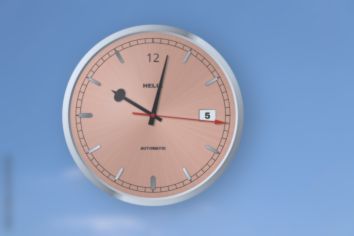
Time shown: {"hour": 10, "minute": 2, "second": 16}
